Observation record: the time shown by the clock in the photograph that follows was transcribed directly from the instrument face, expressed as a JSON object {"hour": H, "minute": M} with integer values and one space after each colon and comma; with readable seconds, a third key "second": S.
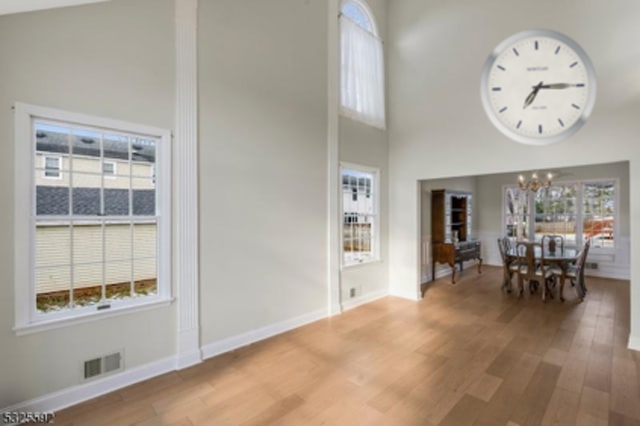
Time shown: {"hour": 7, "minute": 15}
